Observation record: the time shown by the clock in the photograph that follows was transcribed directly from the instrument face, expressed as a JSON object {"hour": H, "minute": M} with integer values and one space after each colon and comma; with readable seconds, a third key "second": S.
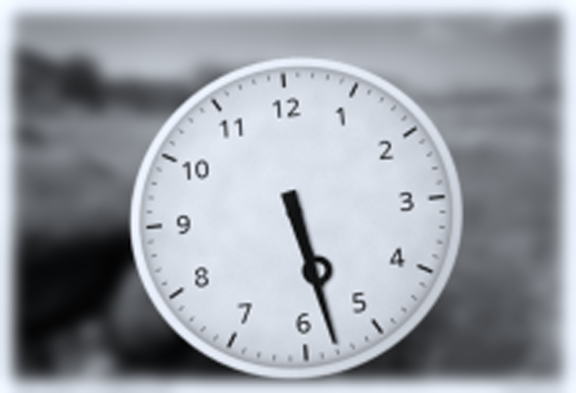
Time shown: {"hour": 5, "minute": 28}
